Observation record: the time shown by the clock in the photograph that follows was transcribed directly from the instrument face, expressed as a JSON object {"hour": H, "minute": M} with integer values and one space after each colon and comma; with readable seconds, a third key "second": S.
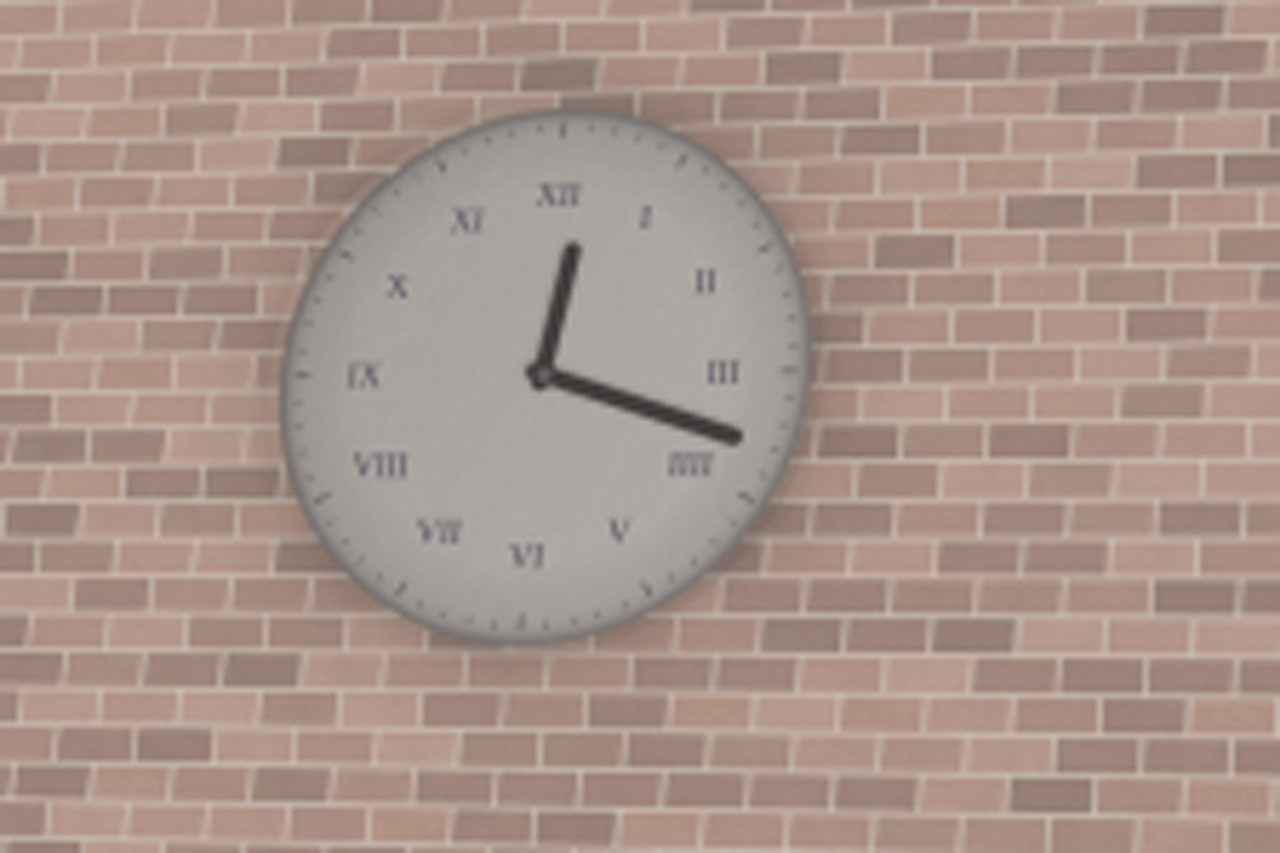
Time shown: {"hour": 12, "minute": 18}
